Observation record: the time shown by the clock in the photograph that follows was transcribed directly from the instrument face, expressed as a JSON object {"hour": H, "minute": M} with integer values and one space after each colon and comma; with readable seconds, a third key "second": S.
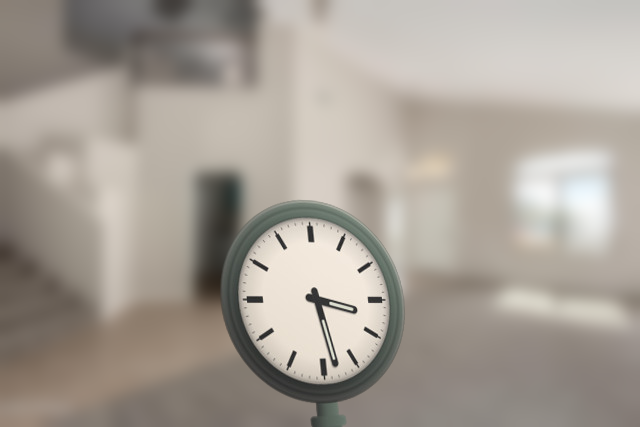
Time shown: {"hour": 3, "minute": 28}
